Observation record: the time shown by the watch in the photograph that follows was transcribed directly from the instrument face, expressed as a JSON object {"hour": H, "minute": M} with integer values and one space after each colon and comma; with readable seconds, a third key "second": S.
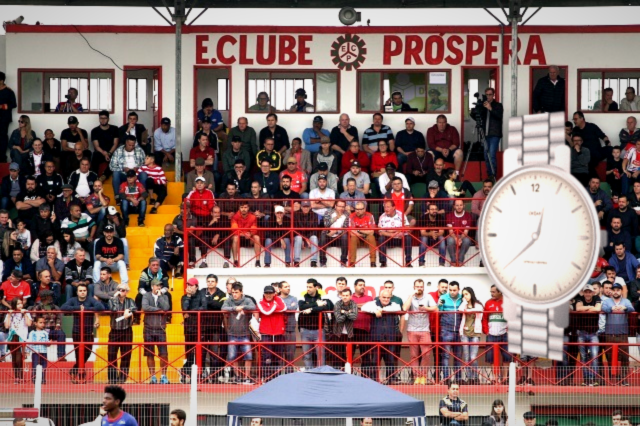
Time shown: {"hour": 12, "minute": 38}
